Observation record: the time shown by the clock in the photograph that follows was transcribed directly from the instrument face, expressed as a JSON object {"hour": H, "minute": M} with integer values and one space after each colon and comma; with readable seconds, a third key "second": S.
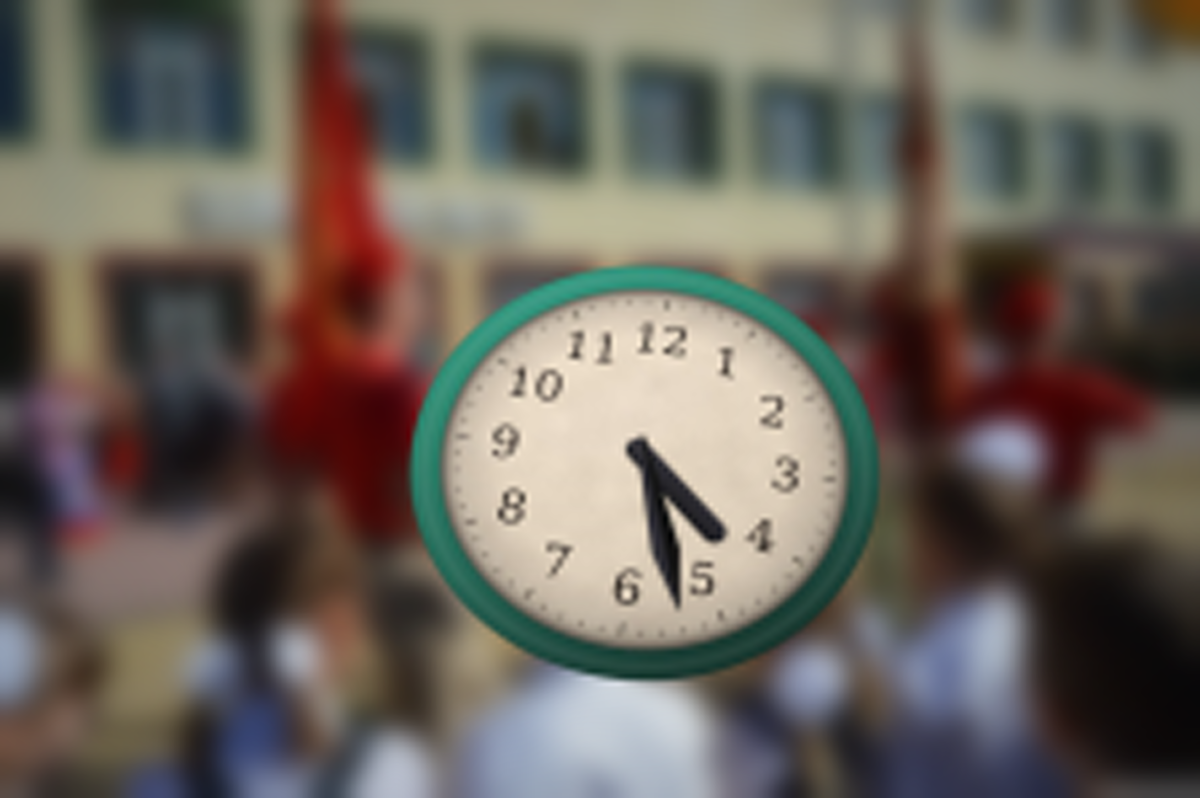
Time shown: {"hour": 4, "minute": 27}
